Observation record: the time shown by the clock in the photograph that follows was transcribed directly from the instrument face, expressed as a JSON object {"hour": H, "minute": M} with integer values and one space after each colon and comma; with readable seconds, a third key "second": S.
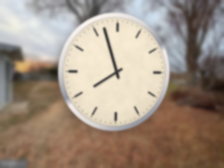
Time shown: {"hour": 7, "minute": 57}
